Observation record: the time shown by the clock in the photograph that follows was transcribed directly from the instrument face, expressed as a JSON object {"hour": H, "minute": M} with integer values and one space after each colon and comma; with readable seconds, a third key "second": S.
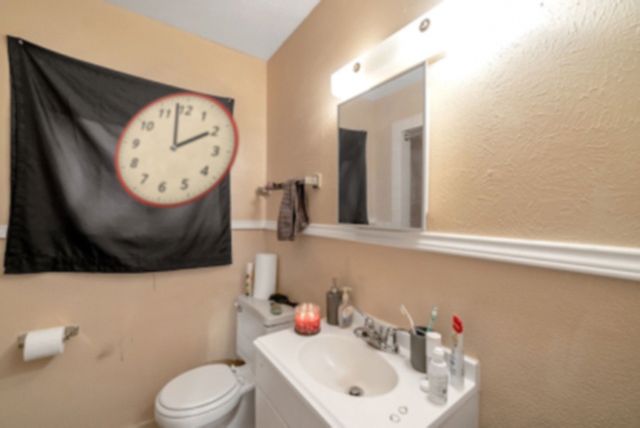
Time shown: {"hour": 1, "minute": 58}
